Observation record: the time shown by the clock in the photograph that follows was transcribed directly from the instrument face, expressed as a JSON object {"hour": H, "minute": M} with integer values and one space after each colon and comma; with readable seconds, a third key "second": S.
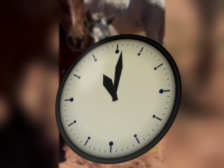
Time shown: {"hour": 11, "minute": 1}
